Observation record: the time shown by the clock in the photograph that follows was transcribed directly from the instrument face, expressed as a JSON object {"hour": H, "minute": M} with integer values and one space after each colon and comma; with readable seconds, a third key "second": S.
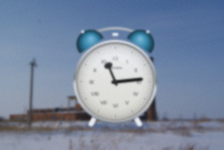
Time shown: {"hour": 11, "minute": 14}
